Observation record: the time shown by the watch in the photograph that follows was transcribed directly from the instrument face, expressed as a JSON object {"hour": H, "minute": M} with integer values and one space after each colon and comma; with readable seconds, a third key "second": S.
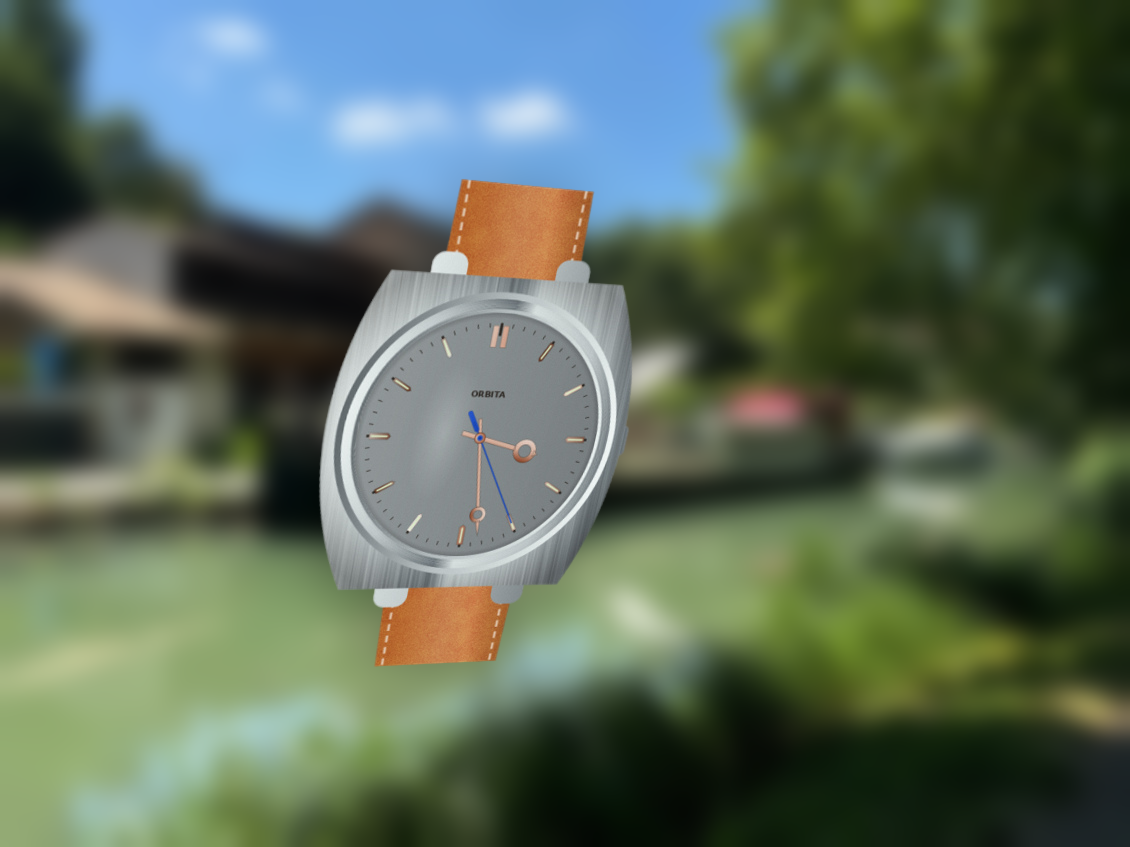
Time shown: {"hour": 3, "minute": 28, "second": 25}
